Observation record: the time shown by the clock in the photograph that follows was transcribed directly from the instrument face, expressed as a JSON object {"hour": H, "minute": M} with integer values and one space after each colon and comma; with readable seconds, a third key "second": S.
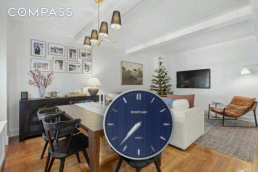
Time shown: {"hour": 7, "minute": 37}
